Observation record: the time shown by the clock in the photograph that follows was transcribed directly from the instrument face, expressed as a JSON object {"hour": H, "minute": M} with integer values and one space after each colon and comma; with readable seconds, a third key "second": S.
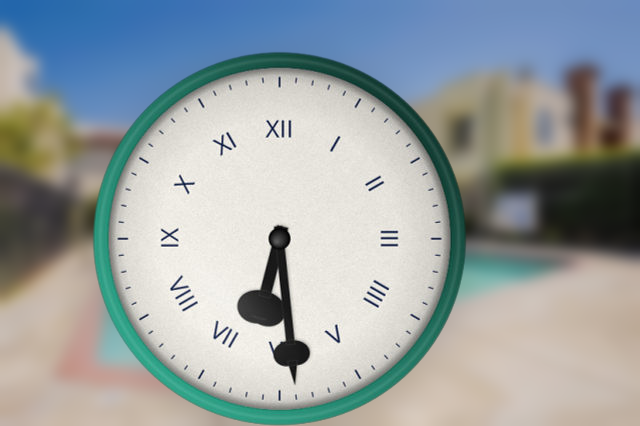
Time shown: {"hour": 6, "minute": 29}
